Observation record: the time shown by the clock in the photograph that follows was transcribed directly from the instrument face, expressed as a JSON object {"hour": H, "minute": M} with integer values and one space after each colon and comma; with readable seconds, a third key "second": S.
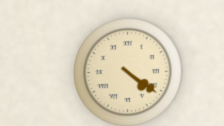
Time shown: {"hour": 4, "minute": 21}
